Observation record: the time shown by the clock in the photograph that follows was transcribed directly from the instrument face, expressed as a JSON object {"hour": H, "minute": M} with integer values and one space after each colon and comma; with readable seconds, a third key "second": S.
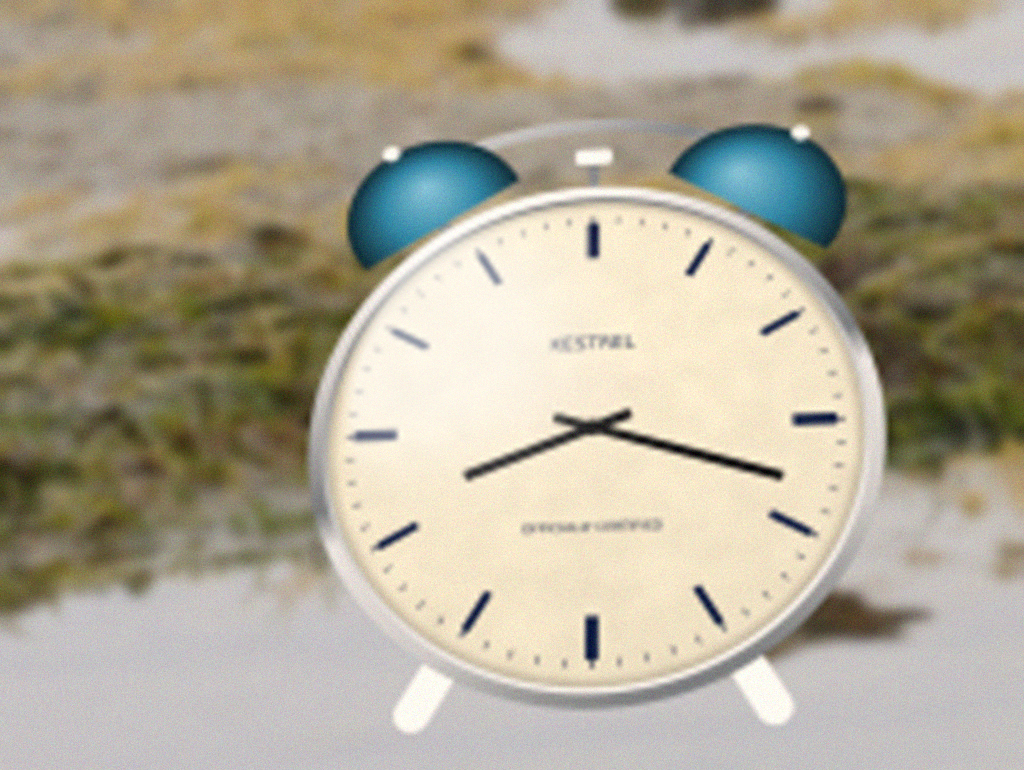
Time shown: {"hour": 8, "minute": 18}
